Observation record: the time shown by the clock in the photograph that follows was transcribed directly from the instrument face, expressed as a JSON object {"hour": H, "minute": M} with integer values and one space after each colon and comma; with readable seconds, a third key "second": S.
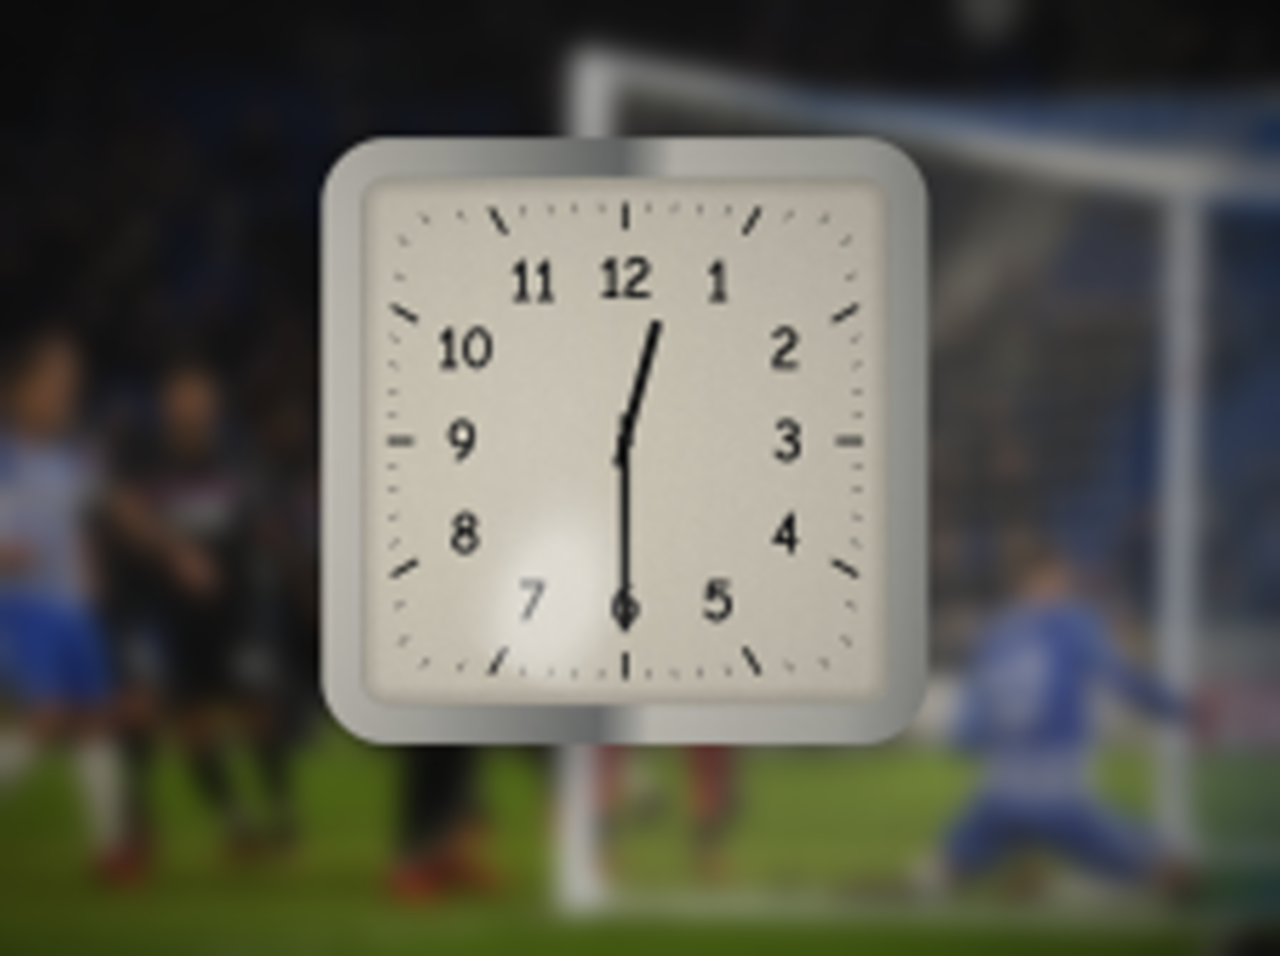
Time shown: {"hour": 12, "minute": 30}
